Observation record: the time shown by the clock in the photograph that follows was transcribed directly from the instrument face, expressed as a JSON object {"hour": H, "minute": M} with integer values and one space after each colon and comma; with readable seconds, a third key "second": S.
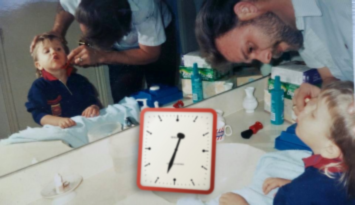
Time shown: {"hour": 12, "minute": 33}
